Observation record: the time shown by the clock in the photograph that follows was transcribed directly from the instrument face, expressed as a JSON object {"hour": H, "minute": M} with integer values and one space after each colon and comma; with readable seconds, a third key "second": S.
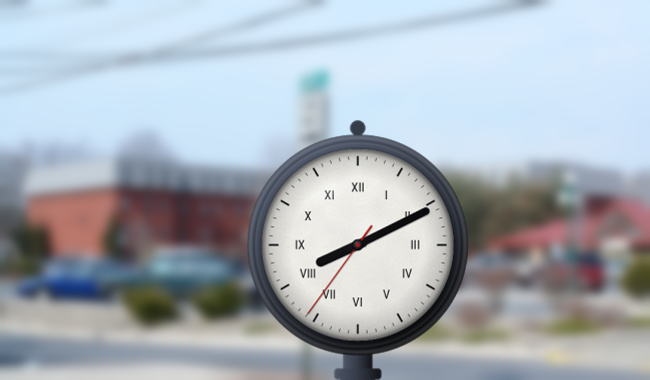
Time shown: {"hour": 8, "minute": 10, "second": 36}
